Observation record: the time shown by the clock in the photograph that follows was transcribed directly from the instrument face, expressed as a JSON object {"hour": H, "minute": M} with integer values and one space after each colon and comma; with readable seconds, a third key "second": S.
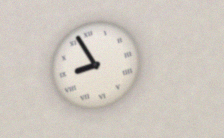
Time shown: {"hour": 8, "minute": 57}
